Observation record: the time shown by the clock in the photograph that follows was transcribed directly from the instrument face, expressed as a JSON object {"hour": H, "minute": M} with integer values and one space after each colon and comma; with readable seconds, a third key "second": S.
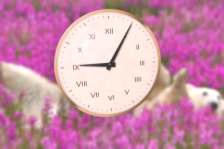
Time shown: {"hour": 9, "minute": 5}
